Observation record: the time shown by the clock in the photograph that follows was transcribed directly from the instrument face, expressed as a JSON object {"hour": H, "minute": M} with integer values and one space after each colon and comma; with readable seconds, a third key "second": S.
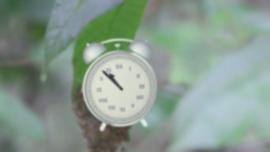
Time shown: {"hour": 10, "minute": 53}
